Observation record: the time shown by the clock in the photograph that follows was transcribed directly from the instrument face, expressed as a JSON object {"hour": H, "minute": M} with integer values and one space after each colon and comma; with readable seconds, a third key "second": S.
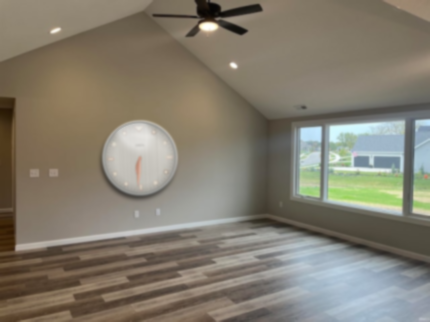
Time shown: {"hour": 6, "minute": 31}
